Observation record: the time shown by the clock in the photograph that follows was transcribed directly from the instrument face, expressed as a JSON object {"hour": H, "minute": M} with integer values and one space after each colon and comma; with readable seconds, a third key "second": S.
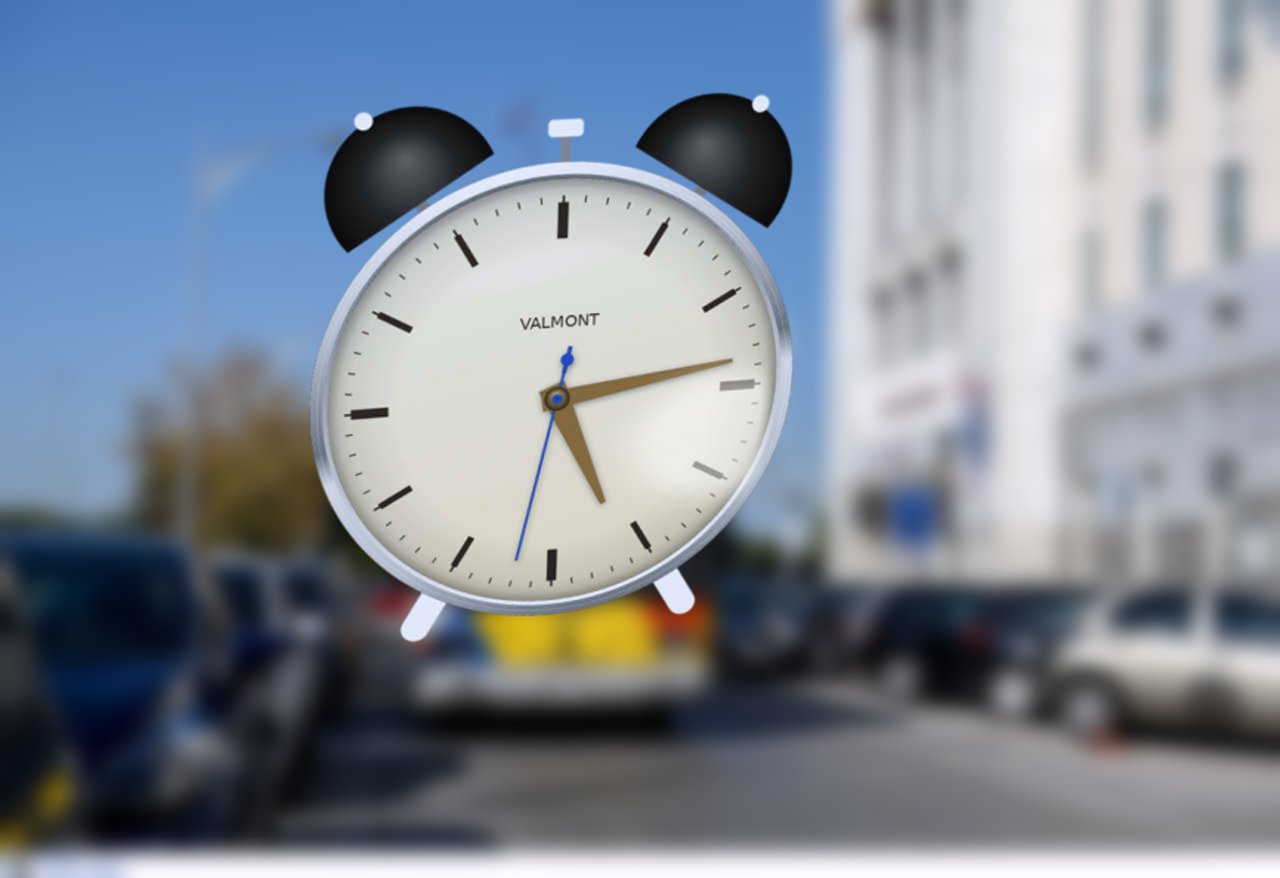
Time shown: {"hour": 5, "minute": 13, "second": 32}
